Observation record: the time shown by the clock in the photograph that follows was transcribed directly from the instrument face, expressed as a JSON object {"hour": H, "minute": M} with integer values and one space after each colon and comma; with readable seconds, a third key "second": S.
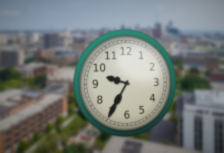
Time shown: {"hour": 9, "minute": 35}
